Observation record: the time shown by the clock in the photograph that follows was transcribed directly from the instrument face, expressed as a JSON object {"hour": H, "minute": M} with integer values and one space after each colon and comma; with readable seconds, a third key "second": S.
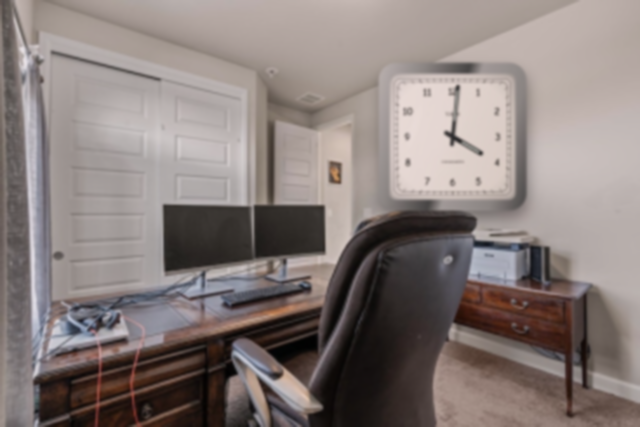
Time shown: {"hour": 4, "minute": 1}
